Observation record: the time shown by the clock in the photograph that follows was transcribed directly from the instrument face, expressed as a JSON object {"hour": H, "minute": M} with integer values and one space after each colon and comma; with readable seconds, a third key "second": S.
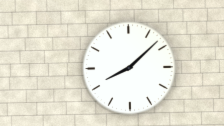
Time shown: {"hour": 8, "minute": 8}
